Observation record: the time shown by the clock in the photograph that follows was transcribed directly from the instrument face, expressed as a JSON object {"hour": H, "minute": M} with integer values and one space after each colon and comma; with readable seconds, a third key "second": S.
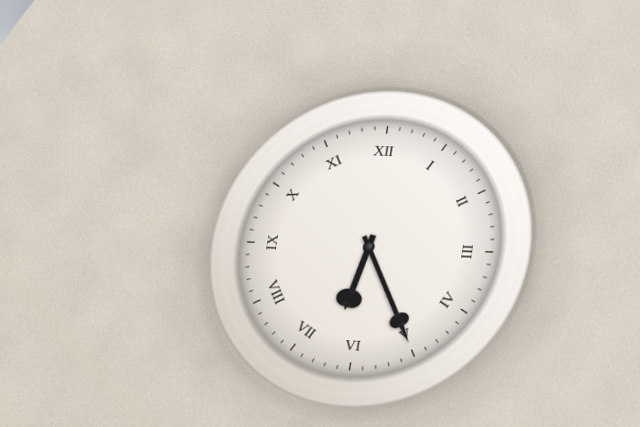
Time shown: {"hour": 6, "minute": 25}
